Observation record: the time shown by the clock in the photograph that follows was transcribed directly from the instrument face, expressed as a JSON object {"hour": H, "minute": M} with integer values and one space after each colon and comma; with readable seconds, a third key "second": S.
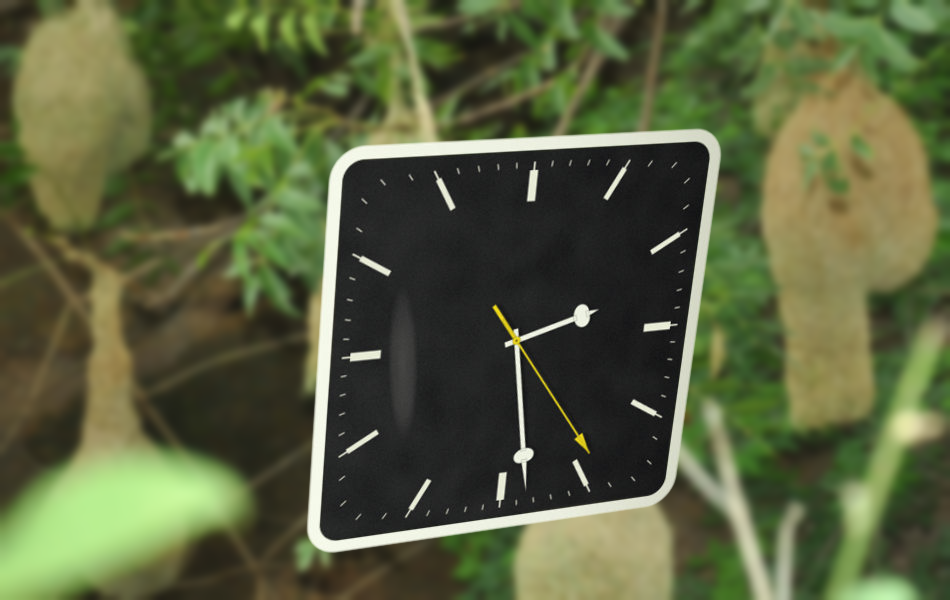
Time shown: {"hour": 2, "minute": 28, "second": 24}
